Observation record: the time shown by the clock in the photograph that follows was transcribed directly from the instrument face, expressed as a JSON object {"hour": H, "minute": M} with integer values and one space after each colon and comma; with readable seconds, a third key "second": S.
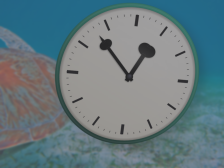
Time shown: {"hour": 12, "minute": 53}
